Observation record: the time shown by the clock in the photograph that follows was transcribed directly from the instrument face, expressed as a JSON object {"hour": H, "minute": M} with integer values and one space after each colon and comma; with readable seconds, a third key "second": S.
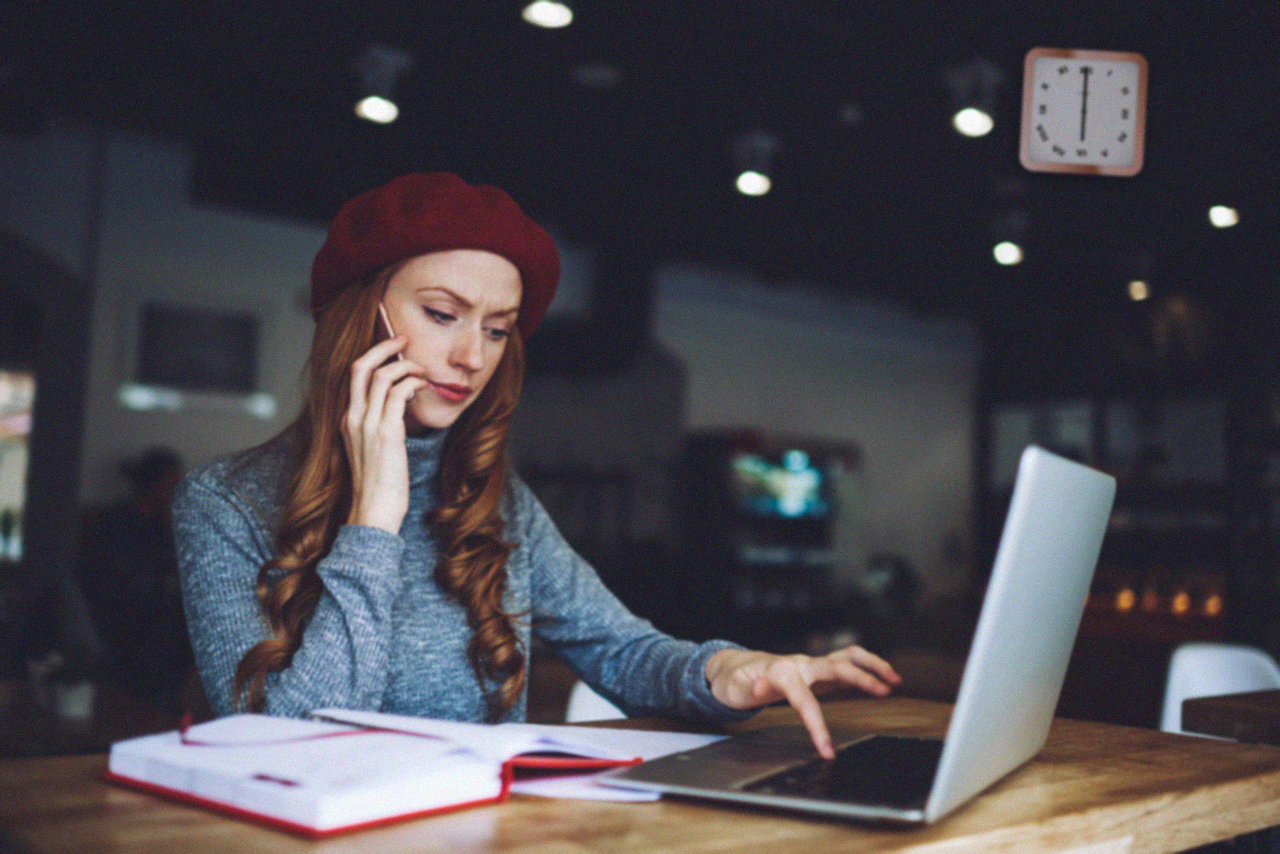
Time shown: {"hour": 6, "minute": 0}
